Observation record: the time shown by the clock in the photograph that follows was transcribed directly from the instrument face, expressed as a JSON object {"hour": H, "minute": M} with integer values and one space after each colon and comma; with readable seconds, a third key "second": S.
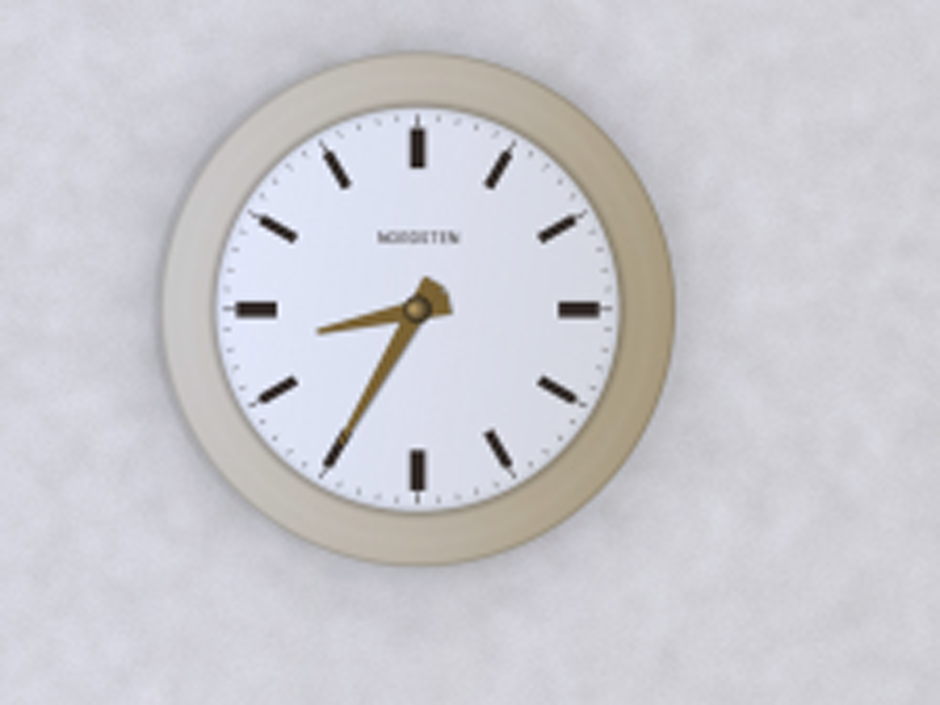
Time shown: {"hour": 8, "minute": 35}
